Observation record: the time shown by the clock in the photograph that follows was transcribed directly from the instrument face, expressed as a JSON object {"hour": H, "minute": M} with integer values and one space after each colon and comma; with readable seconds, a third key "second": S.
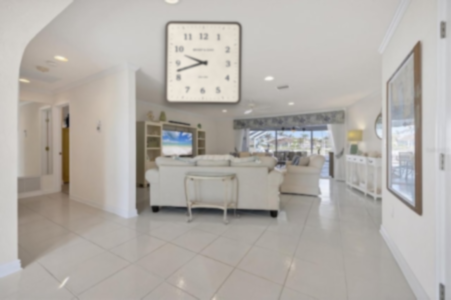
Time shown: {"hour": 9, "minute": 42}
